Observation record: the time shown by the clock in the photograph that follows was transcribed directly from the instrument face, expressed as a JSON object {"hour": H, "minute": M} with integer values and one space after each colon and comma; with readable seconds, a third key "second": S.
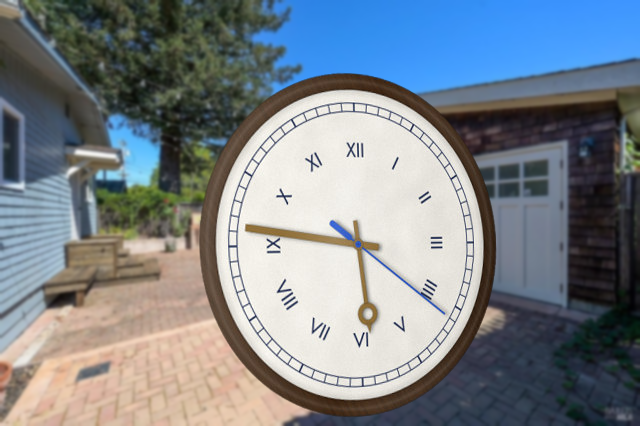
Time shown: {"hour": 5, "minute": 46, "second": 21}
